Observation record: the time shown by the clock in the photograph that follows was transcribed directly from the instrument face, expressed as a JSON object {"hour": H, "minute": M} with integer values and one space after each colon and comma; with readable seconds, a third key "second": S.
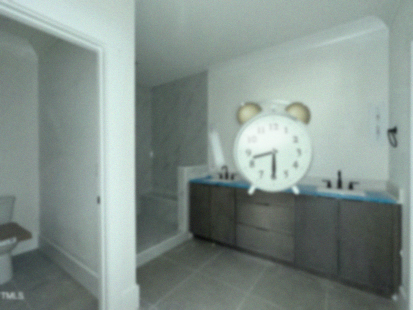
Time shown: {"hour": 8, "minute": 30}
